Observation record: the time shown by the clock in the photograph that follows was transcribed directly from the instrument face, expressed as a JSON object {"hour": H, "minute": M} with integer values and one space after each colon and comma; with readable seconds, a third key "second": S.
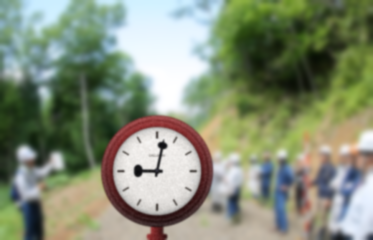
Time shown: {"hour": 9, "minute": 2}
